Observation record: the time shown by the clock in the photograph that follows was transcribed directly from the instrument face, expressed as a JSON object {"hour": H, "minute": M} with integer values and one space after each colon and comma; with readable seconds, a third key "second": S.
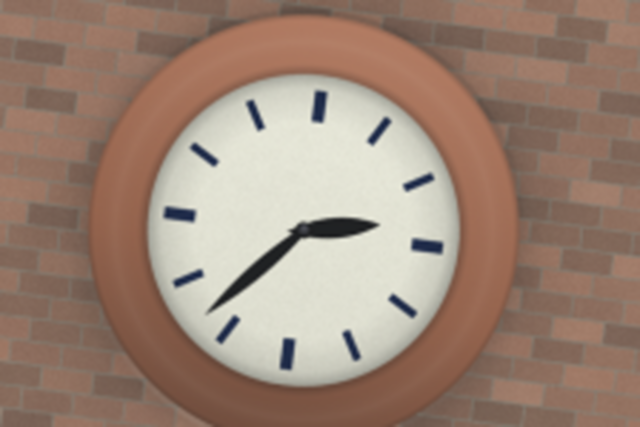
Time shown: {"hour": 2, "minute": 37}
